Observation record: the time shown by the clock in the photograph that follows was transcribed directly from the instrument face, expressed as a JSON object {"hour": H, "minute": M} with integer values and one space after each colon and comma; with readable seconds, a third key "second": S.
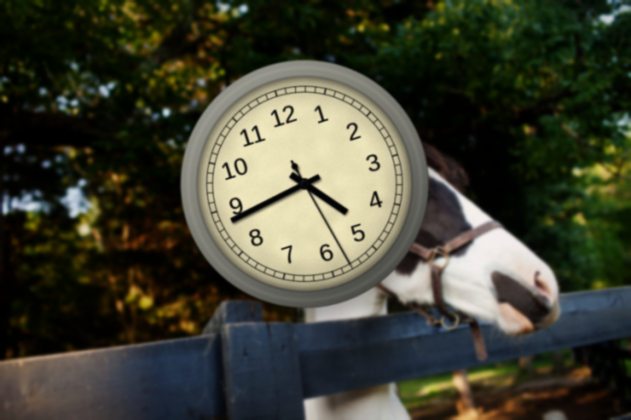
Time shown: {"hour": 4, "minute": 43, "second": 28}
